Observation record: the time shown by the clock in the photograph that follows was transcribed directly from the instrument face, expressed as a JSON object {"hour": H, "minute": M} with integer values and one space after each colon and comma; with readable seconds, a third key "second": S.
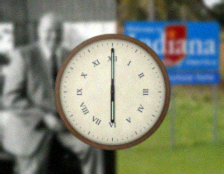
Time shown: {"hour": 6, "minute": 0}
